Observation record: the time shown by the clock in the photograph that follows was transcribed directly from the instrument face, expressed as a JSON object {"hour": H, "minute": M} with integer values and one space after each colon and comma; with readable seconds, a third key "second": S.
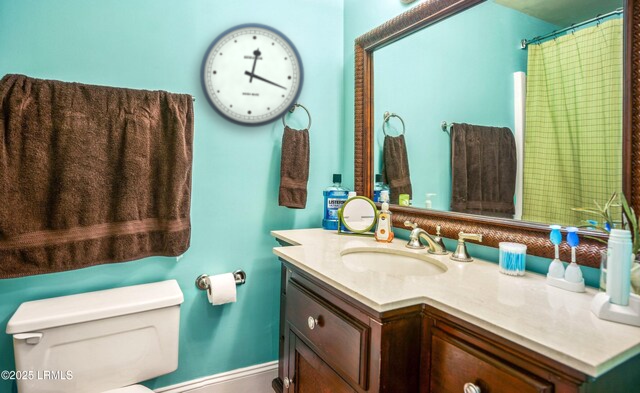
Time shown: {"hour": 12, "minute": 18}
